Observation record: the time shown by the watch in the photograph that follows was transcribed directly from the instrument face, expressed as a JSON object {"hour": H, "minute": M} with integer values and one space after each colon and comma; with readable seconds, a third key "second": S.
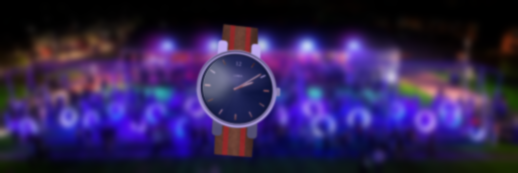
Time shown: {"hour": 2, "minute": 9}
